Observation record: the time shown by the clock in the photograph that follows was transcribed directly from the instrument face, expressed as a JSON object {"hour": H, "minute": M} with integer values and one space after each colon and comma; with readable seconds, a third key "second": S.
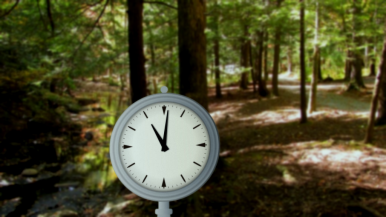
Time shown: {"hour": 11, "minute": 1}
